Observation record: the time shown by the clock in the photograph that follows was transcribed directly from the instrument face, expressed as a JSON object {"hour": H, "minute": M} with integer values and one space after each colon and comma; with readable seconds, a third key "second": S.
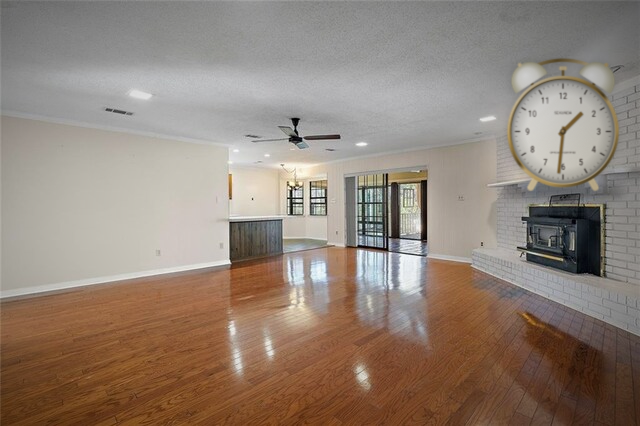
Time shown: {"hour": 1, "minute": 31}
